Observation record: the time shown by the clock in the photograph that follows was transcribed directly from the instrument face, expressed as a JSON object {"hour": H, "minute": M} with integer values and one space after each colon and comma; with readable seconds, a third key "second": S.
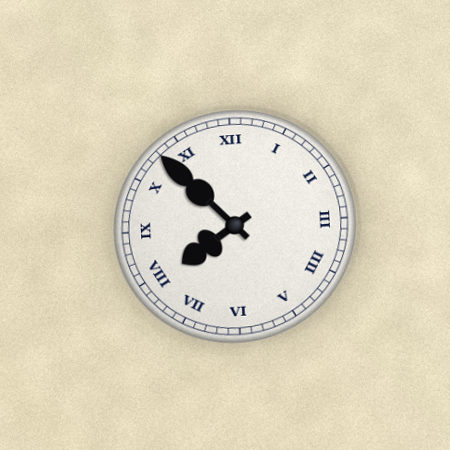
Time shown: {"hour": 7, "minute": 53}
